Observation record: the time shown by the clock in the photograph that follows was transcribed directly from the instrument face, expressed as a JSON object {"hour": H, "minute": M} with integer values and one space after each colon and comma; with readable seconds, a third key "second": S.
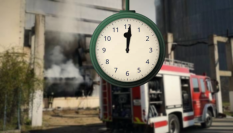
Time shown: {"hour": 12, "minute": 1}
